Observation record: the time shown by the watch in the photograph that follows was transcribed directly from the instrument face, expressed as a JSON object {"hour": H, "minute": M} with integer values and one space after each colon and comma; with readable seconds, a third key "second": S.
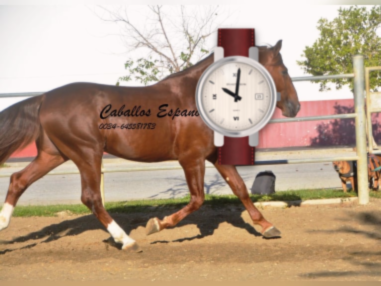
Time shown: {"hour": 10, "minute": 1}
